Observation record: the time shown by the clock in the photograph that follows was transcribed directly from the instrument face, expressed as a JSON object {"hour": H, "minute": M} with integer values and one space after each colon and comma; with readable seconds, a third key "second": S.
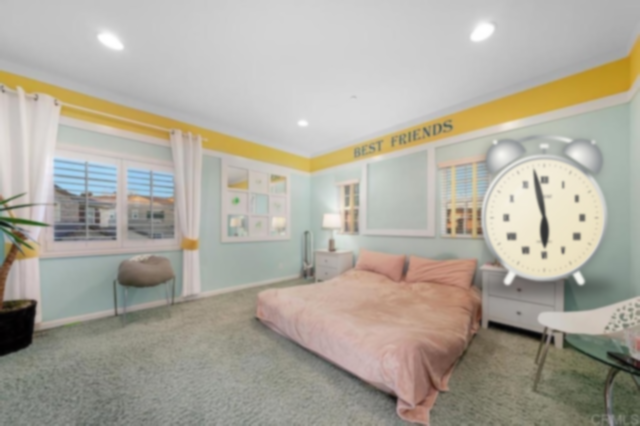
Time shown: {"hour": 5, "minute": 58}
